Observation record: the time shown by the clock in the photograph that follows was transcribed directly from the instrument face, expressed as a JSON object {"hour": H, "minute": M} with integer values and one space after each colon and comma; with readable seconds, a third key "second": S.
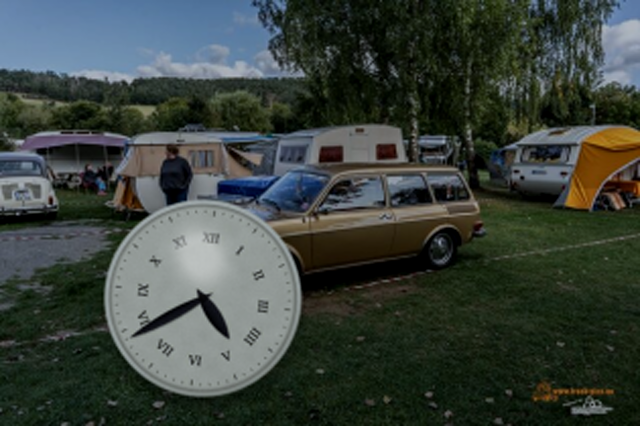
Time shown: {"hour": 4, "minute": 39}
